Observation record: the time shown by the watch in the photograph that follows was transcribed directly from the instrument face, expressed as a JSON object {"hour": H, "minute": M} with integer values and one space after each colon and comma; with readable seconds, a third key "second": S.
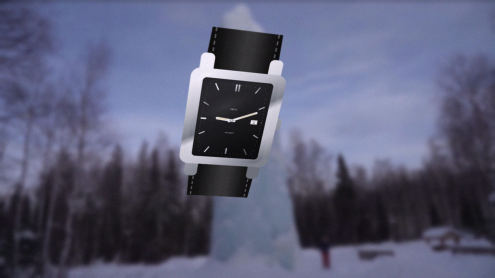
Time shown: {"hour": 9, "minute": 11}
